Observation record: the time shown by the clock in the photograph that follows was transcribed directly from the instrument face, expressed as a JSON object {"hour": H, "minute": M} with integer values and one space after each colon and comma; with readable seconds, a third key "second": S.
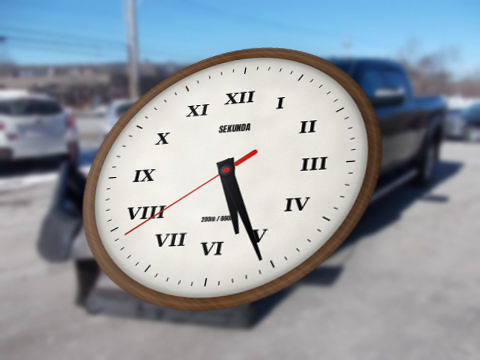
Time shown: {"hour": 5, "minute": 25, "second": 39}
